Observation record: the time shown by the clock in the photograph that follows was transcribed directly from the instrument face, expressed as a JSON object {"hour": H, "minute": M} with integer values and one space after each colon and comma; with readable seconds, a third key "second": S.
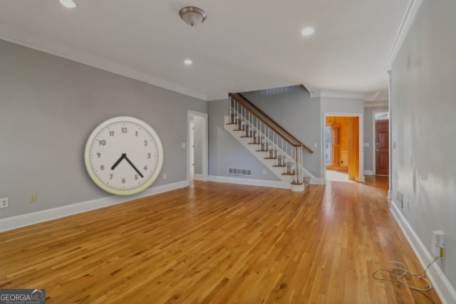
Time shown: {"hour": 7, "minute": 23}
